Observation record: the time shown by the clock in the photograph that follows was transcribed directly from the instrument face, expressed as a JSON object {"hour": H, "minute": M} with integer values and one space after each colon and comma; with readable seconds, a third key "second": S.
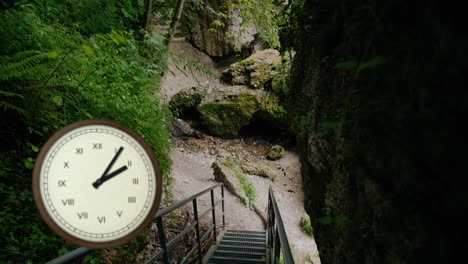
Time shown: {"hour": 2, "minute": 6}
